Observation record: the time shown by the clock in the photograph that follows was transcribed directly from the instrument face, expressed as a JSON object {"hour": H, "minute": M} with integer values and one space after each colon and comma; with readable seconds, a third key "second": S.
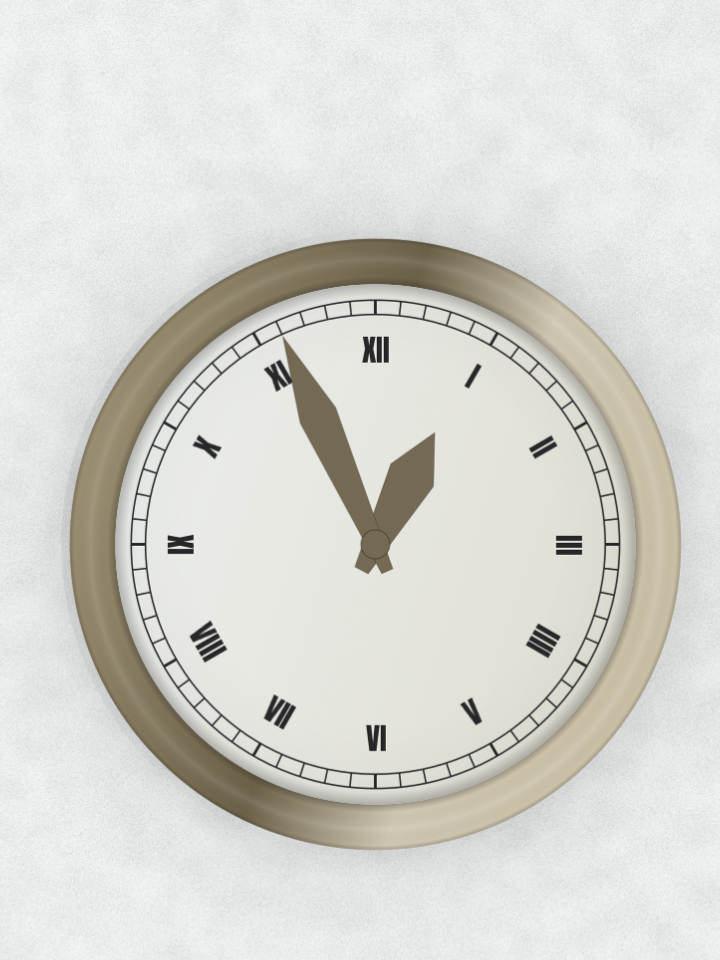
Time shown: {"hour": 12, "minute": 56}
